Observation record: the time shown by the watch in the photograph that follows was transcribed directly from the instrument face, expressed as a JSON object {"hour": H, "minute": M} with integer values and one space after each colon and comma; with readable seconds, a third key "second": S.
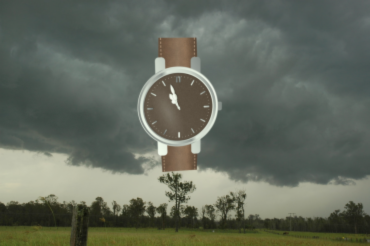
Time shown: {"hour": 10, "minute": 57}
